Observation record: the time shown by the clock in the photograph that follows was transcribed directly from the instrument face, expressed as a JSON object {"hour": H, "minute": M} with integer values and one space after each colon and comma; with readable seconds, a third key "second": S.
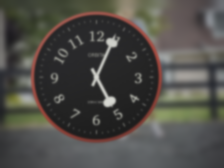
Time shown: {"hour": 5, "minute": 4}
